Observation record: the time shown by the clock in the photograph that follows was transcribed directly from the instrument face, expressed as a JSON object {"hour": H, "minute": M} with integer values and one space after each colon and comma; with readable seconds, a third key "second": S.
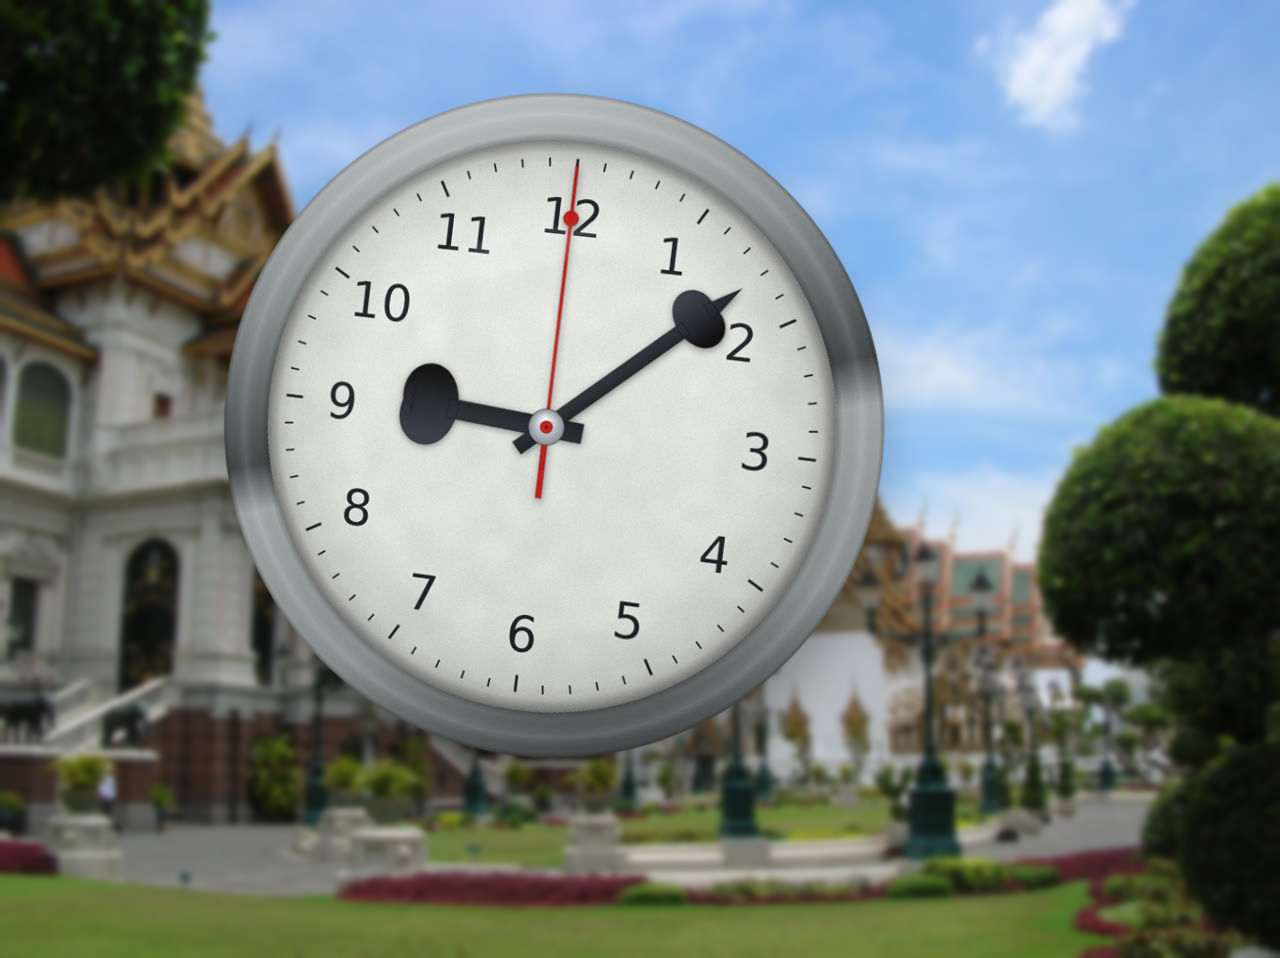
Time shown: {"hour": 9, "minute": 8, "second": 0}
